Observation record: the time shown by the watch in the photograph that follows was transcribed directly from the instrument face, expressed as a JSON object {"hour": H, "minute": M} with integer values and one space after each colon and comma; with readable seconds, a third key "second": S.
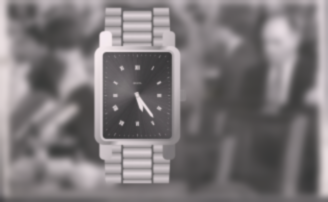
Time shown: {"hour": 5, "minute": 24}
